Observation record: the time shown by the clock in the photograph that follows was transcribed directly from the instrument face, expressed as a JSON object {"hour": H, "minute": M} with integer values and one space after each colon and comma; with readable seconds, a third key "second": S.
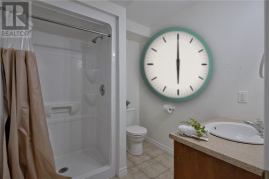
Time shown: {"hour": 6, "minute": 0}
